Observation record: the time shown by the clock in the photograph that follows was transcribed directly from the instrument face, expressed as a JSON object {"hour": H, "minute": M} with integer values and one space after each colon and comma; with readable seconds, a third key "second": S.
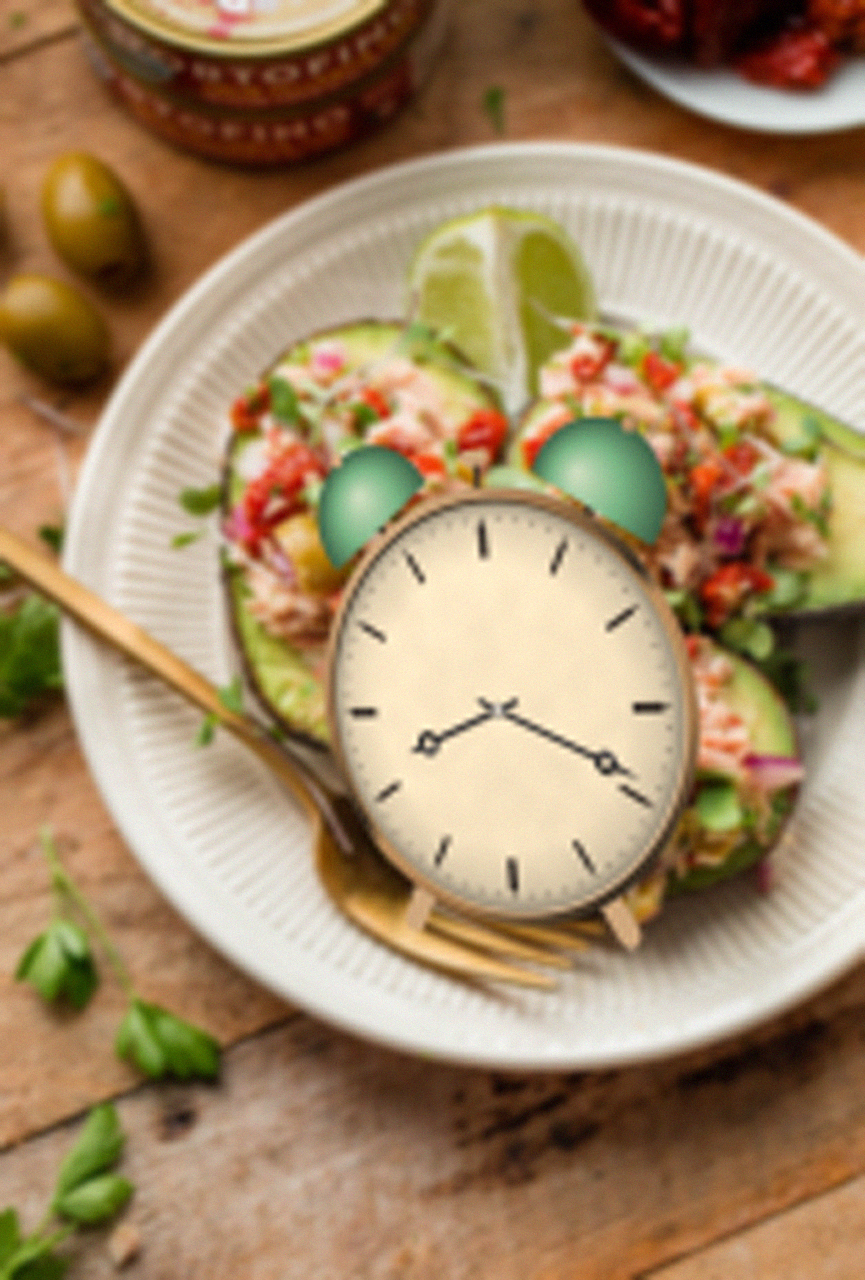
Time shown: {"hour": 8, "minute": 19}
